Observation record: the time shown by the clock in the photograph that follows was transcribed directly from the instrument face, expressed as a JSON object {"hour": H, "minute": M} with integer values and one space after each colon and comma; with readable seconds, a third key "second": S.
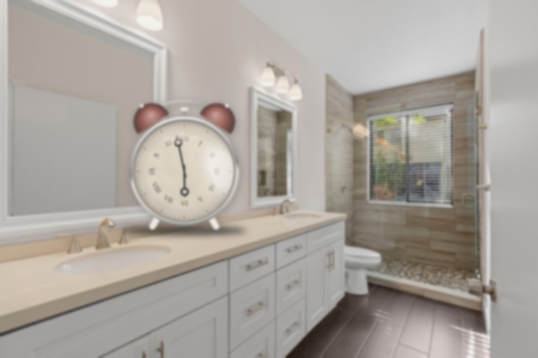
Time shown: {"hour": 5, "minute": 58}
